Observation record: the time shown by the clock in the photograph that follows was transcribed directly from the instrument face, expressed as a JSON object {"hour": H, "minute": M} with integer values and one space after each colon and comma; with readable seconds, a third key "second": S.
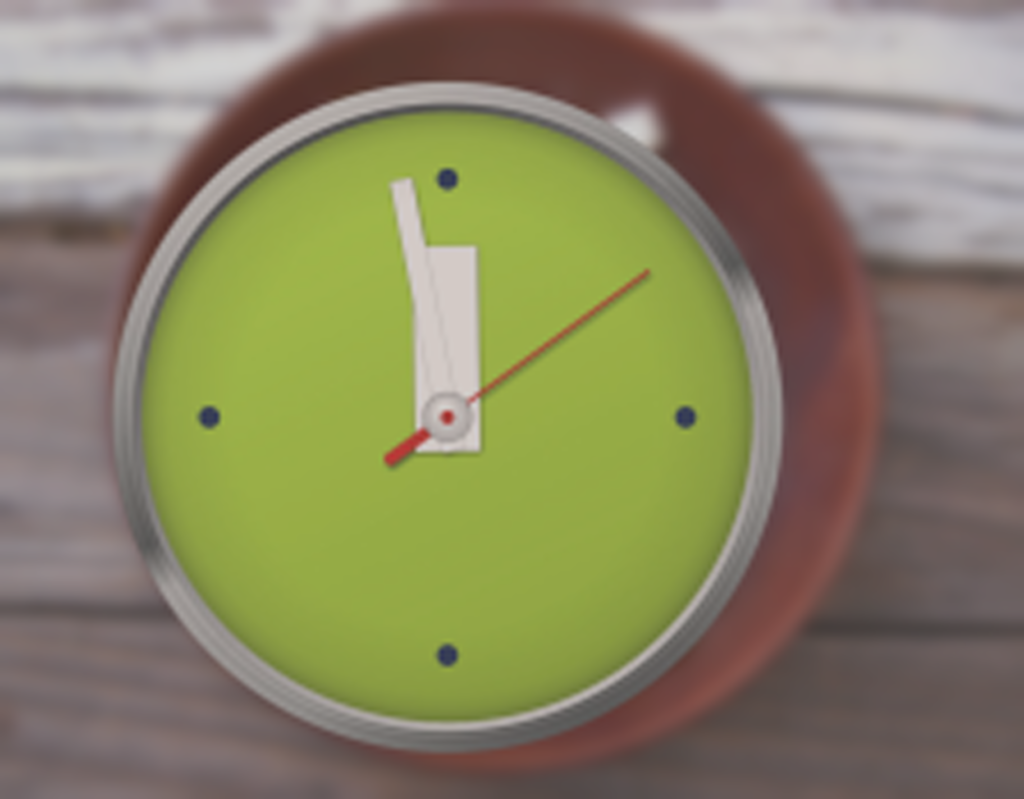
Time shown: {"hour": 11, "minute": 58, "second": 9}
